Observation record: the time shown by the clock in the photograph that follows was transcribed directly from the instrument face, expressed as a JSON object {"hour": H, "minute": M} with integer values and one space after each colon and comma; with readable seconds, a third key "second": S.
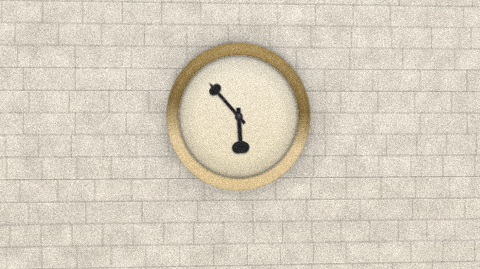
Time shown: {"hour": 5, "minute": 53}
